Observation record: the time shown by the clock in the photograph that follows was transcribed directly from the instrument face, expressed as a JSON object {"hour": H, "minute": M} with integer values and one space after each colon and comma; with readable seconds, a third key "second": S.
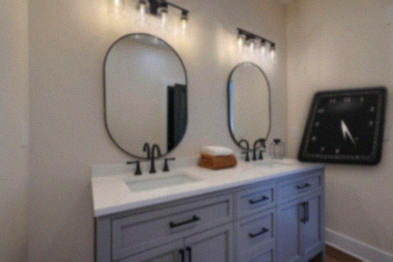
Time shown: {"hour": 5, "minute": 24}
